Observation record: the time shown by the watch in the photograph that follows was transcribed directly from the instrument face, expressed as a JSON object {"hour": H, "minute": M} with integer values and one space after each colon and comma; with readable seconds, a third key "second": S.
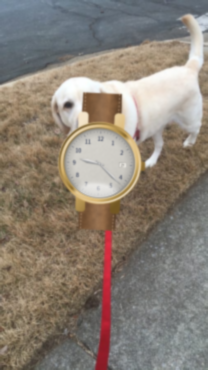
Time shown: {"hour": 9, "minute": 22}
